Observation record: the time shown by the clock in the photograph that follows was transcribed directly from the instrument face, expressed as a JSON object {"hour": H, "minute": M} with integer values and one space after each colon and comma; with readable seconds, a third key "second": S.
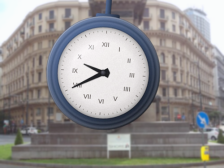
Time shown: {"hour": 9, "minute": 40}
